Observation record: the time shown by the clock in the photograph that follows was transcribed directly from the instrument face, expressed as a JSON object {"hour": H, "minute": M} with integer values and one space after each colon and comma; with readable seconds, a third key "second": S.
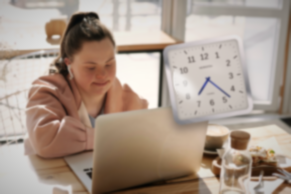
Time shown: {"hour": 7, "minute": 23}
